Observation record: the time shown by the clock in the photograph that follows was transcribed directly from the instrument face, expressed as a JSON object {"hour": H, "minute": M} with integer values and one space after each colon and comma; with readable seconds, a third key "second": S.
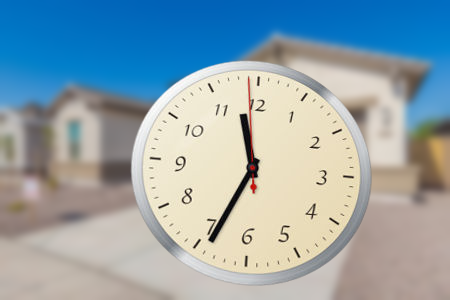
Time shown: {"hour": 11, "minute": 33, "second": 59}
